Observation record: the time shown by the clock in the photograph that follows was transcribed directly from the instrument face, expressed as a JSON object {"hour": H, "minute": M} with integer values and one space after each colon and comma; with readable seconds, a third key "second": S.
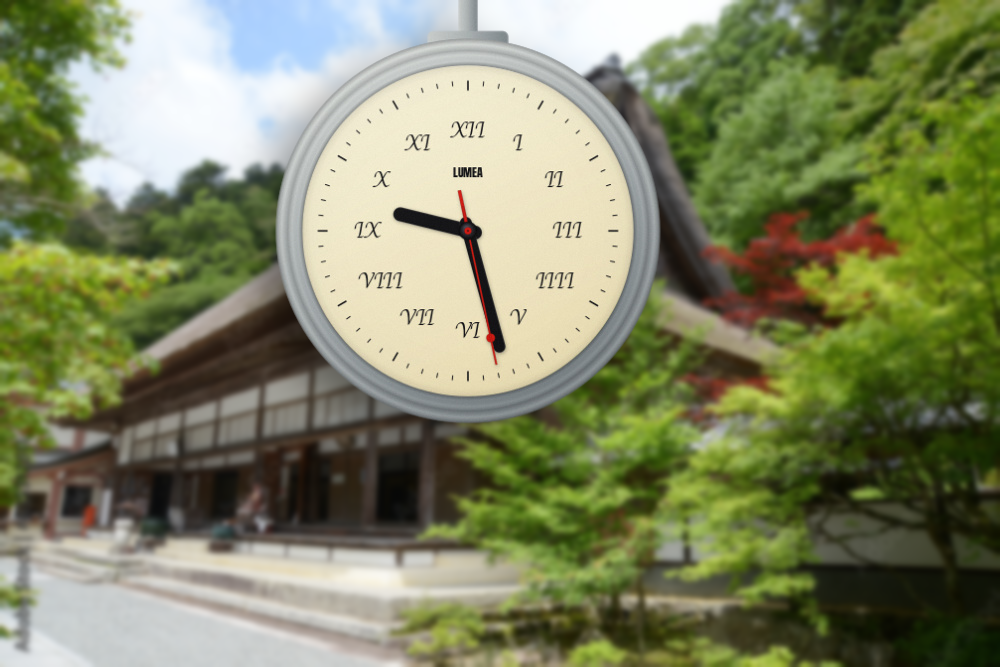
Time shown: {"hour": 9, "minute": 27, "second": 28}
